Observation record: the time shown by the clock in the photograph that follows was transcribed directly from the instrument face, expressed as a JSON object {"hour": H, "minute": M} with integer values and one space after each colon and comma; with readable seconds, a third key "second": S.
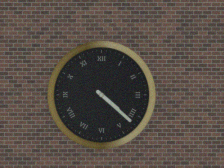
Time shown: {"hour": 4, "minute": 22}
